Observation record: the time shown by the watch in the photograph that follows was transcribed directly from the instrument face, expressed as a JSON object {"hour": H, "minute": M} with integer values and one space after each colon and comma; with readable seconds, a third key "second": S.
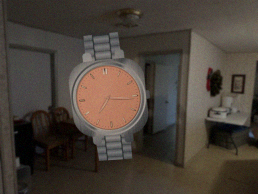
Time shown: {"hour": 7, "minute": 16}
